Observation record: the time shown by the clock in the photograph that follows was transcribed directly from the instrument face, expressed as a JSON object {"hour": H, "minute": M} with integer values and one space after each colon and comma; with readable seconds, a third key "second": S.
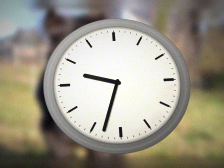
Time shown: {"hour": 9, "minute": 33}
